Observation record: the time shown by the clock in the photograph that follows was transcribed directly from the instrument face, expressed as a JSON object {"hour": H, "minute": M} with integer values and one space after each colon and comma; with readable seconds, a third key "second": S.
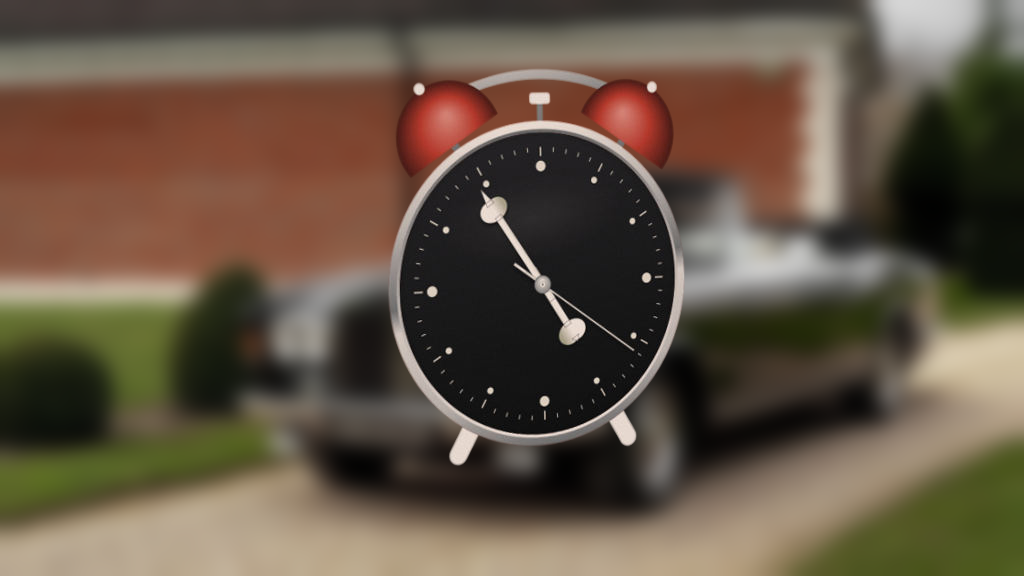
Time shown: {"hour": 4, "minute": 54, "second": 21}
